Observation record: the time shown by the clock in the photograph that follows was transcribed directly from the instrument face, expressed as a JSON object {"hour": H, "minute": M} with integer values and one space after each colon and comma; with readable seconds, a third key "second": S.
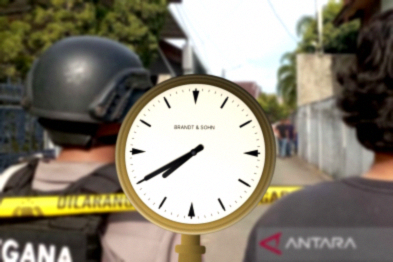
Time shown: {"hour": 7, "minute": 40}
